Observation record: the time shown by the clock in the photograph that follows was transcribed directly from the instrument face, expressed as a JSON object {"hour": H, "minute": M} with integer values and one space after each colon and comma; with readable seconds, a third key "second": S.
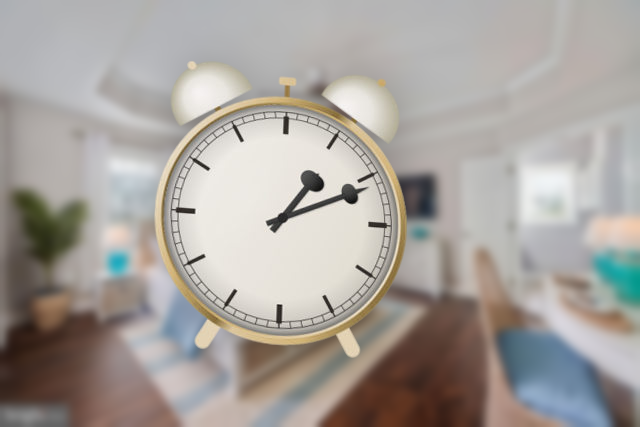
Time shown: {"hour": 1, "minute": 11}
